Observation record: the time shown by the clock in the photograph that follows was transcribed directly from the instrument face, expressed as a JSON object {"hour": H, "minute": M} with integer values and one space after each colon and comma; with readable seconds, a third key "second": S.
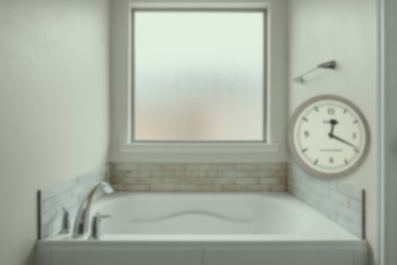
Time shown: {"hour": 12, "minute": 19}
